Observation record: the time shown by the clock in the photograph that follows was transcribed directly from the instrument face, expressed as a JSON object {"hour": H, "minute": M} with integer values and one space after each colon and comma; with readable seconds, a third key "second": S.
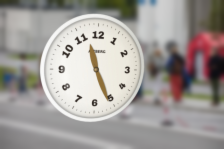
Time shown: {"hour": 11, "minute": 26}
